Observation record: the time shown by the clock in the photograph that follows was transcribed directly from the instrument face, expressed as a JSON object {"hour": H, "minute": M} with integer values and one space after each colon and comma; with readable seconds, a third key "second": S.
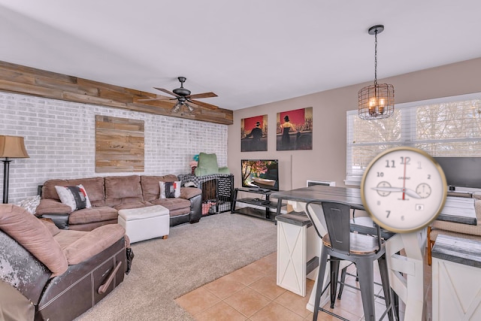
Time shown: {"hour": 3, "minute": 45}
